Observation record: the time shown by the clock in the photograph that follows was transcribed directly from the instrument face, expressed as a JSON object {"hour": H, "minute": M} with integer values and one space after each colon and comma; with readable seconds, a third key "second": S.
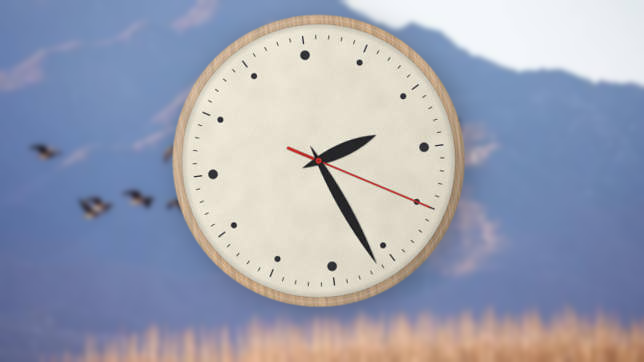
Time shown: {"hour": 2, "minute": 26, "second": 20}
